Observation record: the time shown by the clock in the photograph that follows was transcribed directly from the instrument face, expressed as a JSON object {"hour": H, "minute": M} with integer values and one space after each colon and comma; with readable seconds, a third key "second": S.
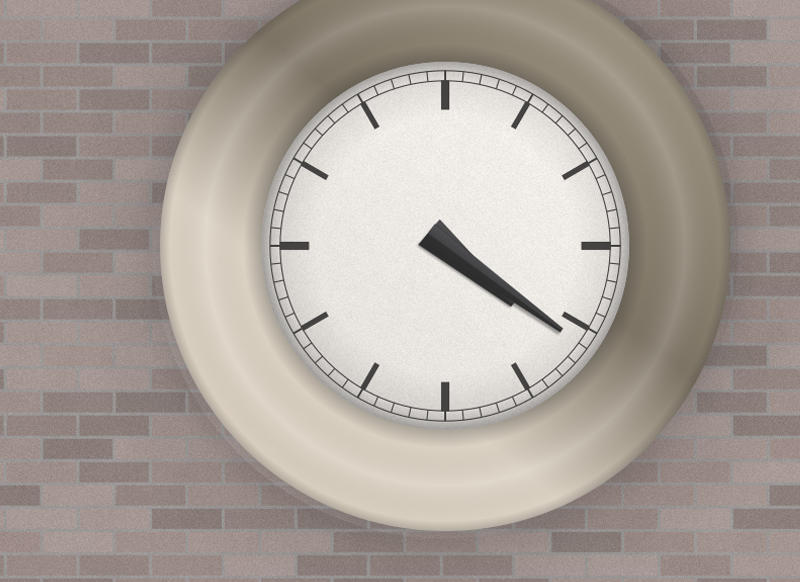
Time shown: {"hour": 4, "minute": 21}
